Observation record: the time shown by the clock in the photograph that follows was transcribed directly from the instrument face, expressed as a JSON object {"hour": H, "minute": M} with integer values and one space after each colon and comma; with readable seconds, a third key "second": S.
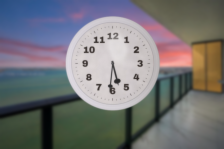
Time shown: {"hour": 5, "minute": 31}
